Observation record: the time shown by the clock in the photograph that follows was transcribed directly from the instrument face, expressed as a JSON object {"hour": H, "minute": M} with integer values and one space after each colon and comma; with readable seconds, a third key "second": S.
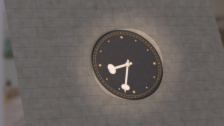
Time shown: {"hour": 8, "minute": 33}
